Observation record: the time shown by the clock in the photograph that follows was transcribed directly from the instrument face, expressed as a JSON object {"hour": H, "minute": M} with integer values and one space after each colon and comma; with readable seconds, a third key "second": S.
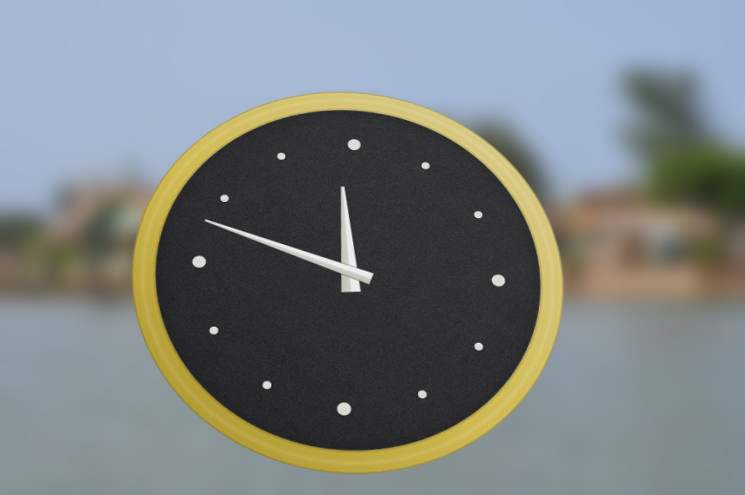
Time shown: {"hour": 11, "minute": 48}
